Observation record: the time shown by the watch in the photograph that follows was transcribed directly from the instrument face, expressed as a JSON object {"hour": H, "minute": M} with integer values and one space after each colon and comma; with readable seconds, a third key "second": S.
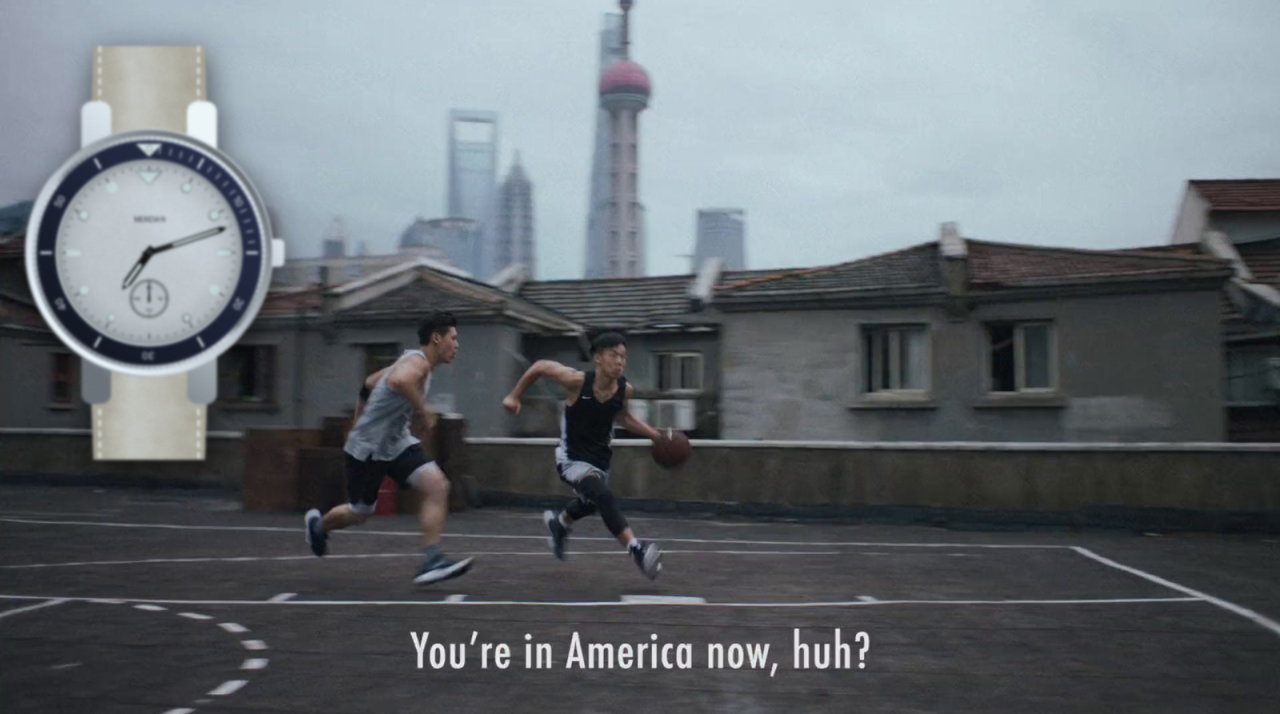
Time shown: {"hour": 7, "minute": 12}
